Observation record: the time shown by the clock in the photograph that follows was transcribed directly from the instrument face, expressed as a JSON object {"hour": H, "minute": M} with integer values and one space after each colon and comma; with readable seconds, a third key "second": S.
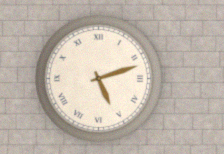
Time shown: {"hour": 5, "minute": 12}
